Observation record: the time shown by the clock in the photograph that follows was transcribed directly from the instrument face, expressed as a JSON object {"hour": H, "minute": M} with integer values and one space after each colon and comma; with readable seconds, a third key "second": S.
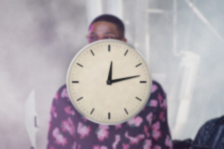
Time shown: {"hour": 12, "minute": 13}
